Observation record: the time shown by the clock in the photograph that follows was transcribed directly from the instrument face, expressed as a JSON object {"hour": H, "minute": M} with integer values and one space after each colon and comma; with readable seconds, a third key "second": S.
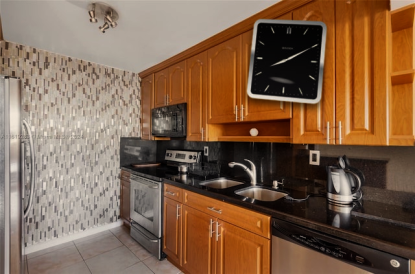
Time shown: {"hour": 8, "minute": 10}
